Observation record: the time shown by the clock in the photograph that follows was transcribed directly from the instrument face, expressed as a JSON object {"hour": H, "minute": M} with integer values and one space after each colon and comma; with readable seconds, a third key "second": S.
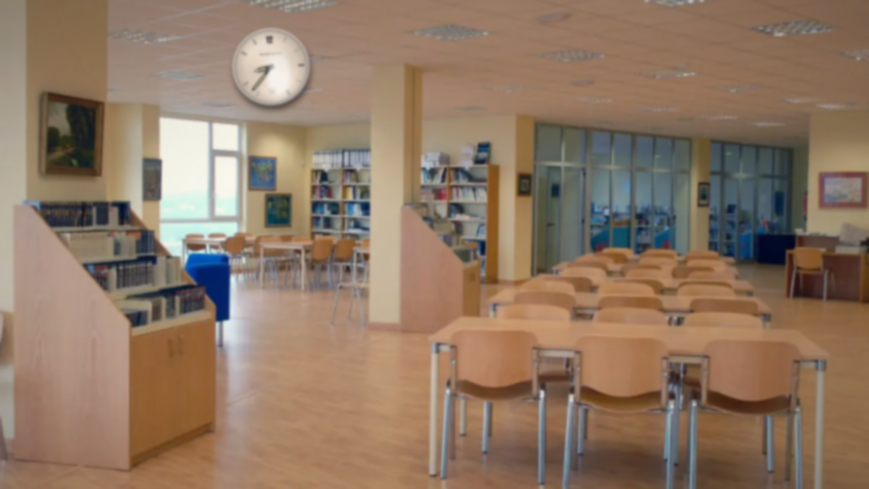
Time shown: {"hour": 8, "minute": 37}
